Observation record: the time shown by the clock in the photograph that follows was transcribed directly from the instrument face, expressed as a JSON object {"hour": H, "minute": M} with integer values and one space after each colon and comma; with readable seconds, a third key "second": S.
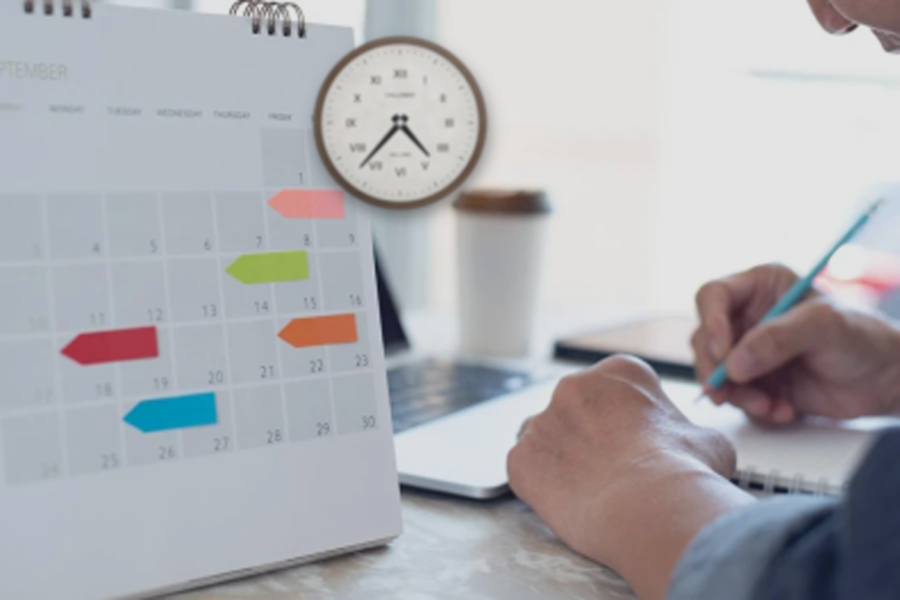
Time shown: {"hour": 4, "minute": 37}
